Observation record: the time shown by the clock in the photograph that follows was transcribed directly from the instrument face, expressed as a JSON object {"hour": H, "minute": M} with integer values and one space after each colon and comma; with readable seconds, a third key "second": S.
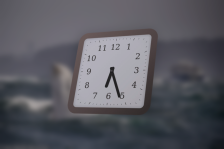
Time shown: {"hour": 6, "minute": 26}
